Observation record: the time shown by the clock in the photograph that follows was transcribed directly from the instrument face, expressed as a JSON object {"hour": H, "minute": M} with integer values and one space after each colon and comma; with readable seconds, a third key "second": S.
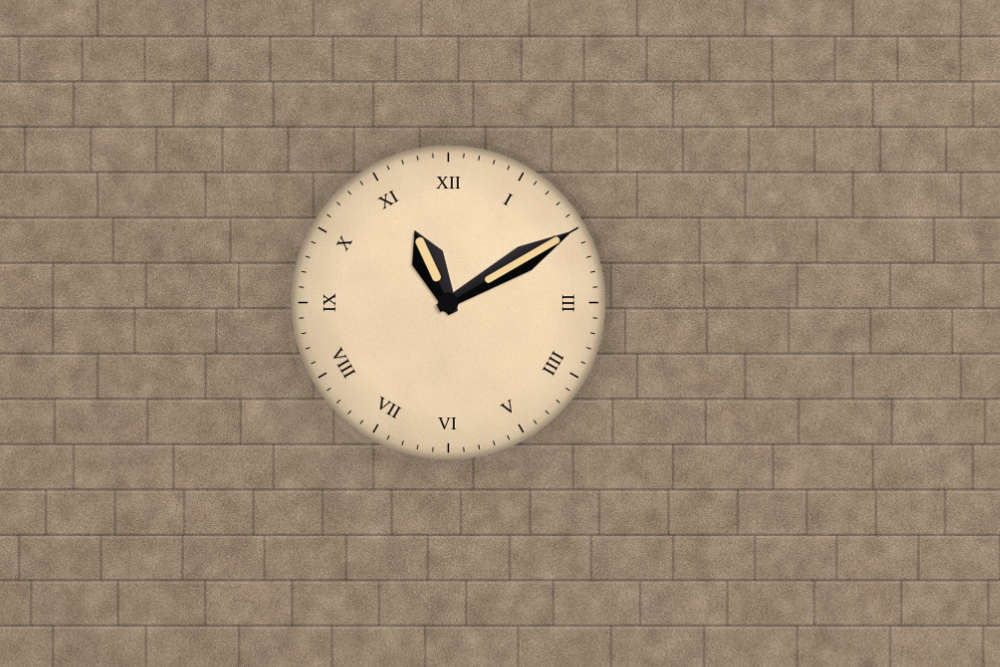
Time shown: {"hour": 11, "minute": 10}
